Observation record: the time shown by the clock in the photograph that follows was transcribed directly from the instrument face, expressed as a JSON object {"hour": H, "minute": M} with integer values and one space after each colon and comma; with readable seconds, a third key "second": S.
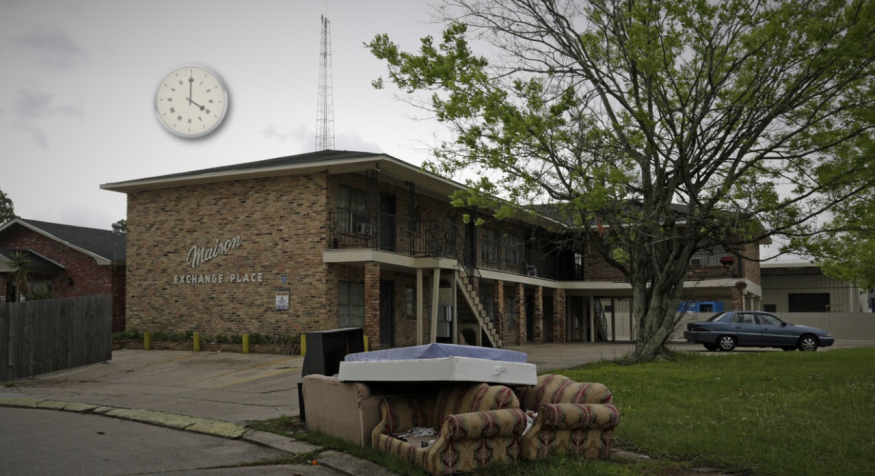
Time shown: {"hour": 4, "minute": 0}
